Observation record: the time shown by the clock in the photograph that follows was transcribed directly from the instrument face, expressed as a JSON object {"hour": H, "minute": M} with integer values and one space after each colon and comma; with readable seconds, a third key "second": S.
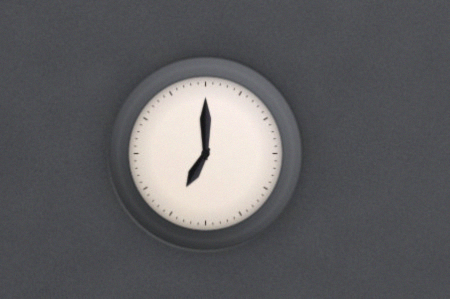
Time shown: {"hour": 7, "minute": 0}
